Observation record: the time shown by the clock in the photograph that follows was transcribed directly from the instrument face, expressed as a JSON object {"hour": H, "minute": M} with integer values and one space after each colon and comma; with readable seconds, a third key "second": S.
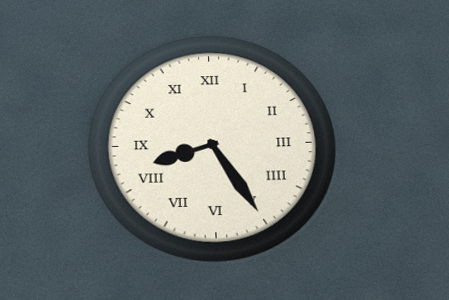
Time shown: {"hour": 8, "minute": 25}
